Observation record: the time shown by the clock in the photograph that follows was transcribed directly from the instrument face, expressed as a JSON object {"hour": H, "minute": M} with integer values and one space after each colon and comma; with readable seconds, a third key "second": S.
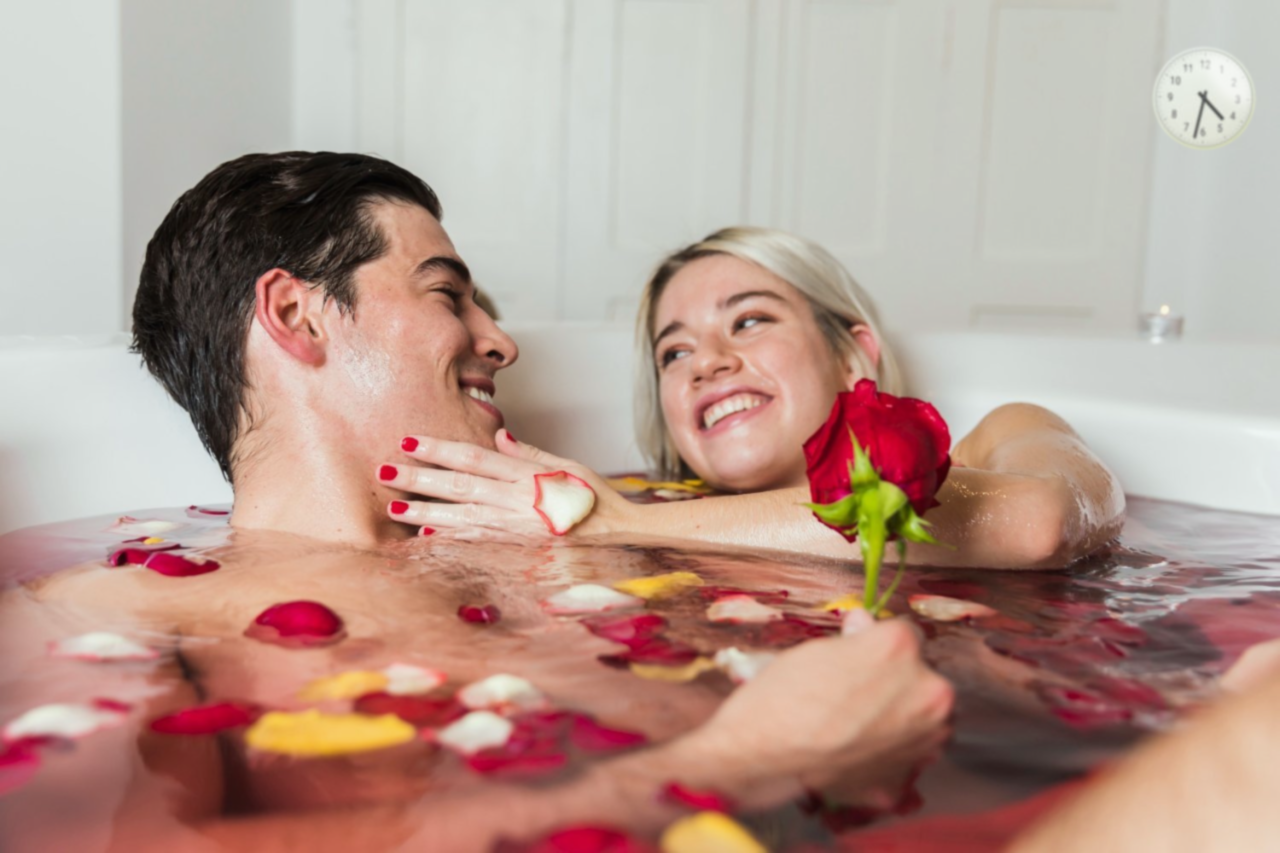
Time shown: {"hour": 4, "minute": 32}
